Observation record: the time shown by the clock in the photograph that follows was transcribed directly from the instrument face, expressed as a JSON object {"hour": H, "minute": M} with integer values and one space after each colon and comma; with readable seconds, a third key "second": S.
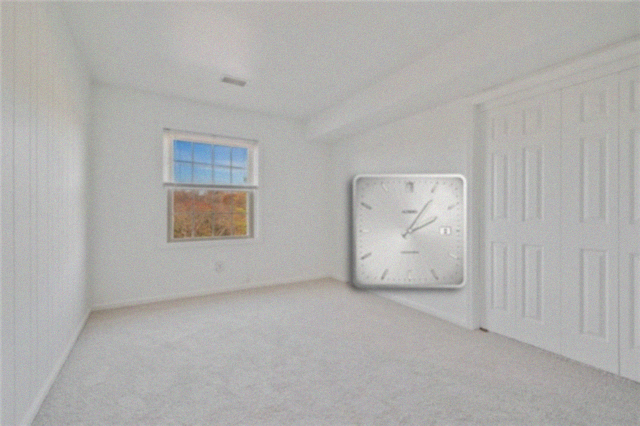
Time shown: {"hour": 2, "minute": 6}
